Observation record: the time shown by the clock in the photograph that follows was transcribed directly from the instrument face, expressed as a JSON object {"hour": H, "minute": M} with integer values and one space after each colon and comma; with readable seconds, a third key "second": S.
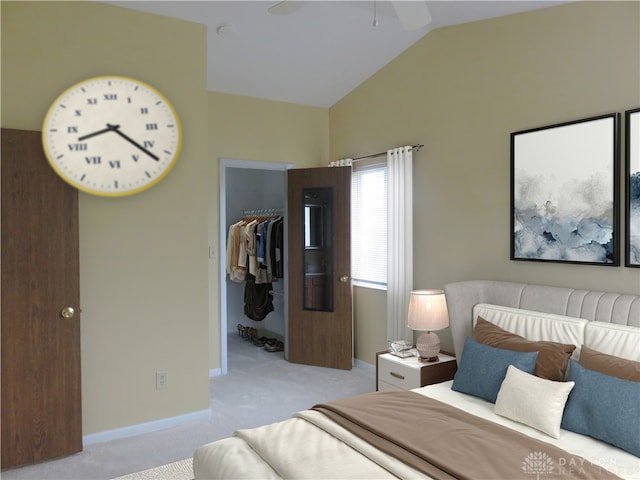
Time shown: {"hour": 8, "minute": 22}
